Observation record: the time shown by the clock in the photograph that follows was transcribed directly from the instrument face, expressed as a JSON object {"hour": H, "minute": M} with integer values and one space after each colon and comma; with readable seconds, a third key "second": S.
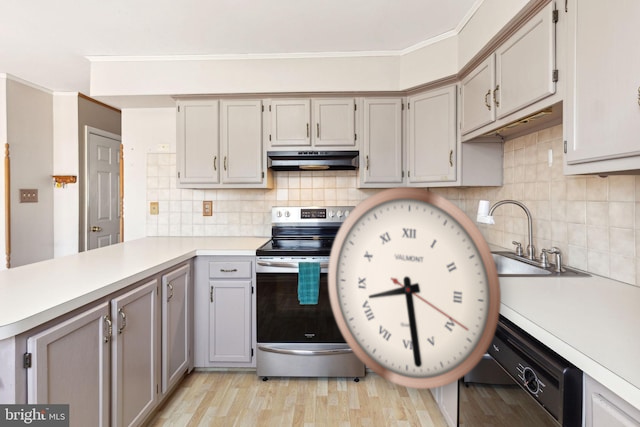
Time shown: {"hour": 8, "minute": 28, "second": 19}
